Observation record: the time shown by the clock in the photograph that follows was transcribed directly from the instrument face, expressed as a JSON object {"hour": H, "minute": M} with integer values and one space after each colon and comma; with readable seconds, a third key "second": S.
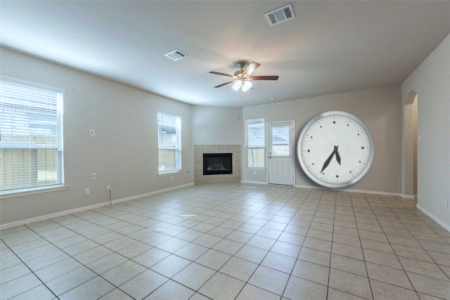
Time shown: {"hour": 5, "minute": 36}
